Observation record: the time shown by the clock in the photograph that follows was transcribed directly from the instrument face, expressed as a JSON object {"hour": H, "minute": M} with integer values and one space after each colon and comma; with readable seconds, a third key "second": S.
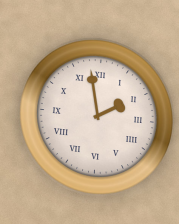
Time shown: {"hour": 1, "minute": 58}
